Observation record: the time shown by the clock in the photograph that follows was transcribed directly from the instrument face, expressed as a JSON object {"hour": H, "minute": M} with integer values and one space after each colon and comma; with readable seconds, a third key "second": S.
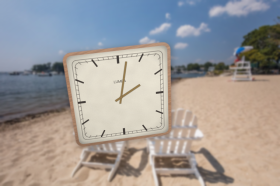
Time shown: {"hour": 2, "minute": 2}
